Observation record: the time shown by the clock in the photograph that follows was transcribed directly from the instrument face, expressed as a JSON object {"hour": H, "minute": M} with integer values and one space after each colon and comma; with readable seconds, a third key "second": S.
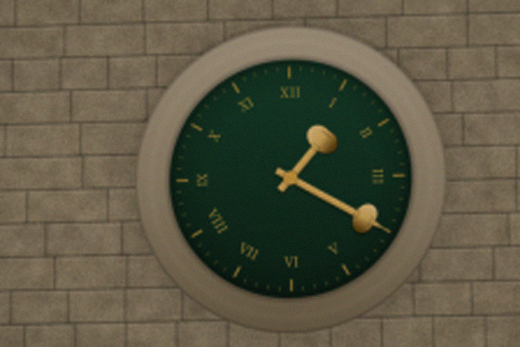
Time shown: {"hour": 1, "minute": 20}
